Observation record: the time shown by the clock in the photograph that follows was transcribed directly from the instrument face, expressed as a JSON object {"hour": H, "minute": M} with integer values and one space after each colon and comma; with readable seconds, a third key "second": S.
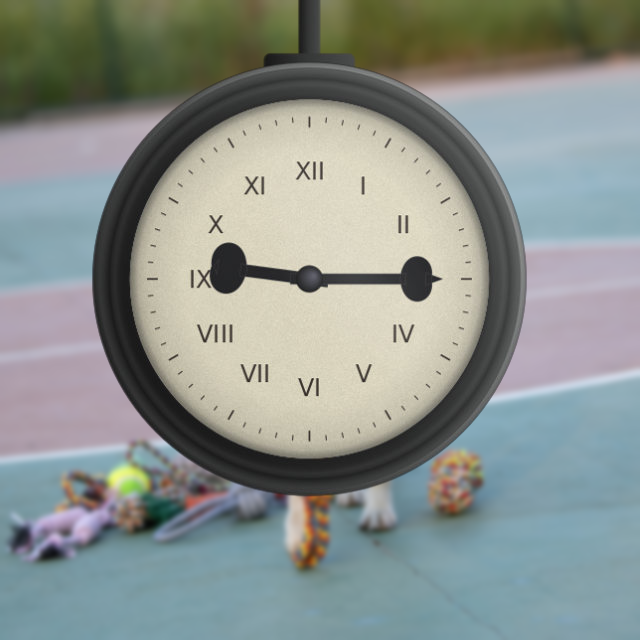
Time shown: {"hour": 9, "minute": 15}
